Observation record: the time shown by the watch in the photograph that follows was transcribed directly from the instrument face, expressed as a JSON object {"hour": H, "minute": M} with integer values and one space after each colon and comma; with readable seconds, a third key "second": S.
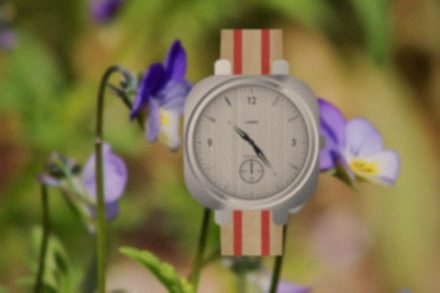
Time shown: {"hour": 10, "minute": 24}
